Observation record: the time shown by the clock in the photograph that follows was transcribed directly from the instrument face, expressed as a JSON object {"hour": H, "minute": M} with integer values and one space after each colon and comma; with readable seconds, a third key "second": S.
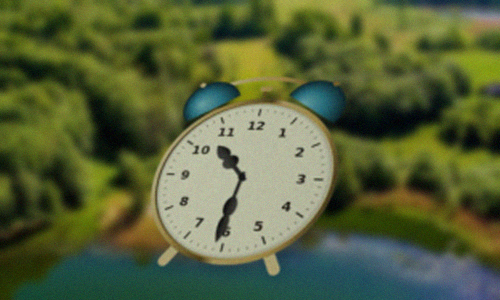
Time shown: {"hour": 10, "minute": 31}
